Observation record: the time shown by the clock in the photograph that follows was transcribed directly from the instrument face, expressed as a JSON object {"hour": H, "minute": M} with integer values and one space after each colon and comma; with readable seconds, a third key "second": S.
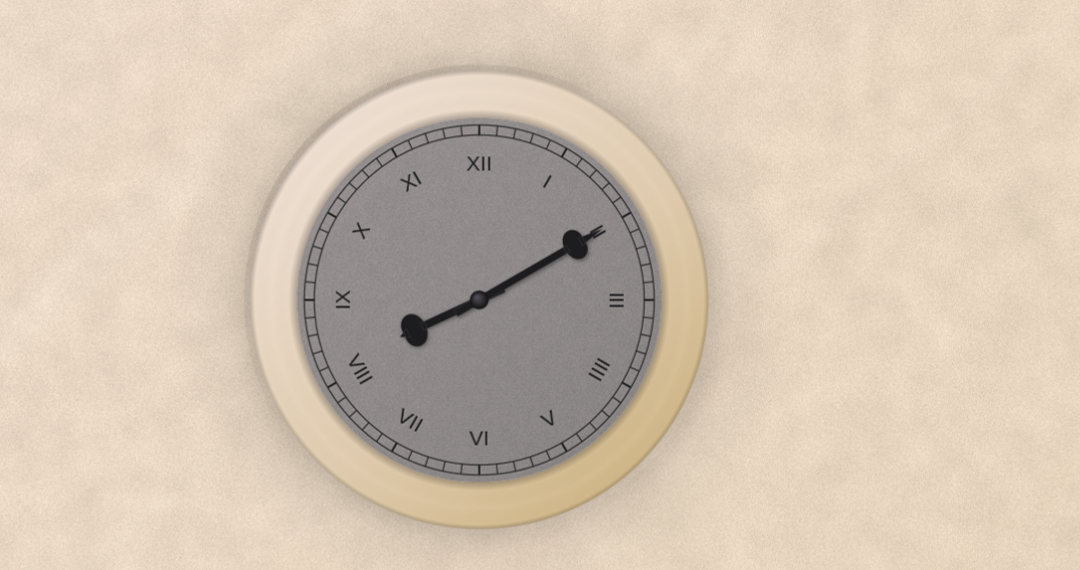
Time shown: {"hour": 8, "minute": 10}
